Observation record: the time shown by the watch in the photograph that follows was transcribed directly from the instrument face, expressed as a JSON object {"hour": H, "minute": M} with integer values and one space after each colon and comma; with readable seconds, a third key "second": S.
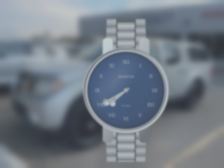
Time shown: {"hour": 7, "minute": 40}
